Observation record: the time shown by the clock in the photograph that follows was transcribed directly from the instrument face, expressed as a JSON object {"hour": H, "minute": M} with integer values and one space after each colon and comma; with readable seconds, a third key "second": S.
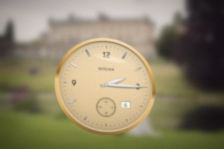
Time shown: {"hour": 2, "minute": 15}
